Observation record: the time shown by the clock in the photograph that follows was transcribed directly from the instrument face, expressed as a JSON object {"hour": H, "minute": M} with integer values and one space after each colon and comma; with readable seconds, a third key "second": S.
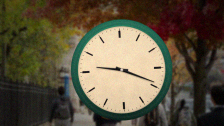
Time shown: {"hour": 9, "minute": 19}
